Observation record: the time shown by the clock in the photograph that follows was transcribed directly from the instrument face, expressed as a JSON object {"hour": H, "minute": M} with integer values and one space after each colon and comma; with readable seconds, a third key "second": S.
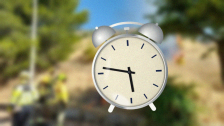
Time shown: {"hour": 5, "minute": 47}
